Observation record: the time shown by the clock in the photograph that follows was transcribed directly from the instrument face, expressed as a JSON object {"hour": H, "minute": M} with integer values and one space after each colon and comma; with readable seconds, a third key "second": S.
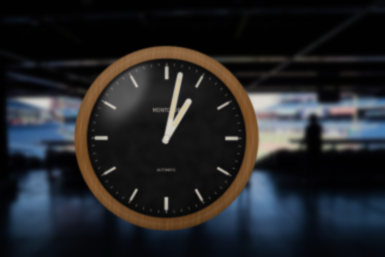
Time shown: {"hour": 1, "minute": 2}
